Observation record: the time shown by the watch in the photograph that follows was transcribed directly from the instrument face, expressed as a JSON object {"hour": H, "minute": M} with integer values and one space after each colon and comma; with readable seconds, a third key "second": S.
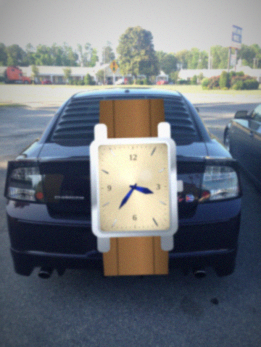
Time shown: {"hour": 3, "minute": 36}
